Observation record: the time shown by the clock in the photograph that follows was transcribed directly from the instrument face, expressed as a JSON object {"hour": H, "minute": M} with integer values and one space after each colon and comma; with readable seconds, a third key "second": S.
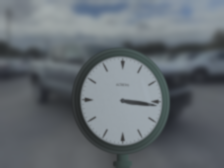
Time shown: {"hour": 3, "minute": 16}
